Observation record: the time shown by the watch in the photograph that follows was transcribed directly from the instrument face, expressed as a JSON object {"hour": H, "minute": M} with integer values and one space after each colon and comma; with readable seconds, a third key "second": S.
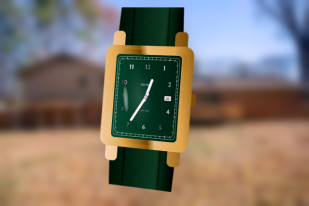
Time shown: {"hour": 12, "minute": 35}
